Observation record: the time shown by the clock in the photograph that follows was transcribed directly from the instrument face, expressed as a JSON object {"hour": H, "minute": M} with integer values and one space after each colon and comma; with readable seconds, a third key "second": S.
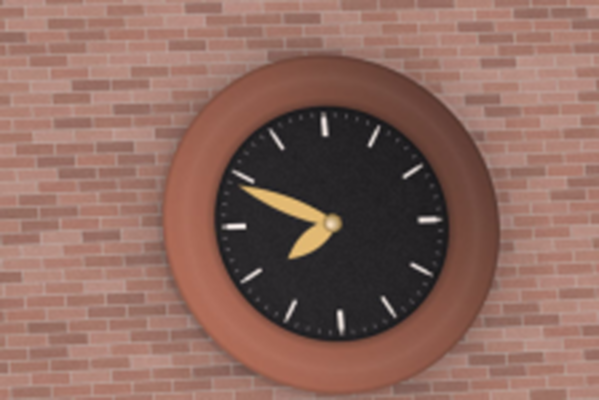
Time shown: {"hour": 7, "minute": 49}
